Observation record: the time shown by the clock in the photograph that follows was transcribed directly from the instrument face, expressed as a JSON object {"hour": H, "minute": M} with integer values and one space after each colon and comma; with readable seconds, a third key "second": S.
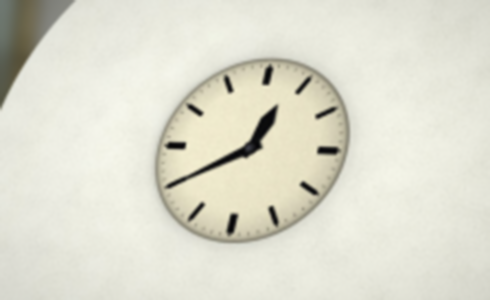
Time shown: {"hour": 12, "minute": 40}
